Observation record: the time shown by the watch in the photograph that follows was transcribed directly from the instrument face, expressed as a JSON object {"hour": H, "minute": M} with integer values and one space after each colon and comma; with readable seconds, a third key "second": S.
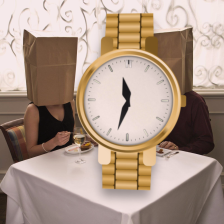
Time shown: {"hour": 11, "minute": 33}
